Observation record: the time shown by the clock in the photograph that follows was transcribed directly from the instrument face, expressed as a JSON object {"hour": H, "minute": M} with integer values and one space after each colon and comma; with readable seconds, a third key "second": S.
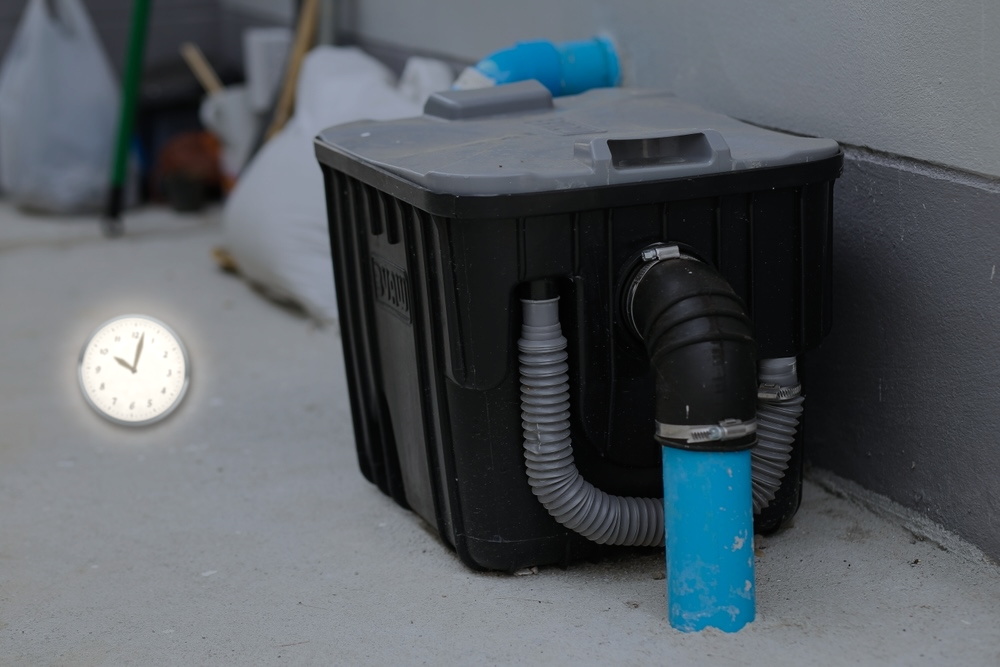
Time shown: {"hour": 10, "minute": 2}
